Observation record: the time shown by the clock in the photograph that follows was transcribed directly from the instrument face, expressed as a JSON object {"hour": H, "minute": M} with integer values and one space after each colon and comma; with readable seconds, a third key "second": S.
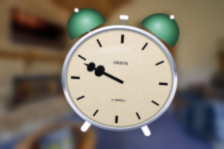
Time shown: {"hour": 9, "minute": 49}
